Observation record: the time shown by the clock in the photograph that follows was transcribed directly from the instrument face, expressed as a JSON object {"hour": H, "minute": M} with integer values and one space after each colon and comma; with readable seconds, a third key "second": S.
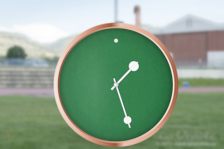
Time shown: {"hour": 1, "minute": 27}
